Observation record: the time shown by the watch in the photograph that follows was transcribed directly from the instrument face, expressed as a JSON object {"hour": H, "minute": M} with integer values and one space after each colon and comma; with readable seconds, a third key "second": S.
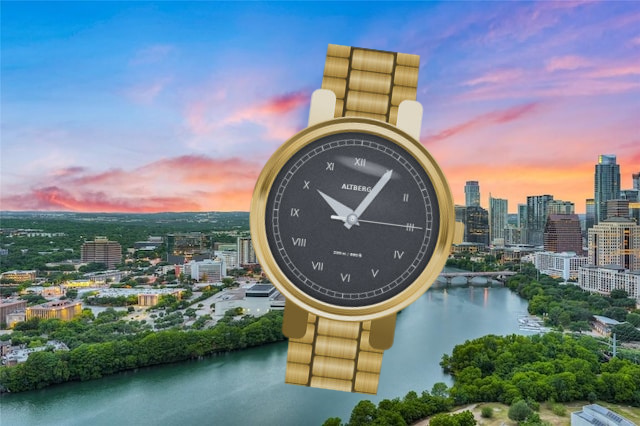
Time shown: {"hour": 10, "minute": 5, "second": 15}
